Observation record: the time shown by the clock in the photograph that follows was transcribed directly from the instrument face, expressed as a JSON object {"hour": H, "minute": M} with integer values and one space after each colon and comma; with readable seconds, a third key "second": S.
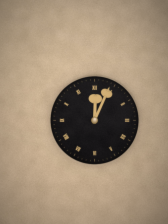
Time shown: {"hour": 12, "minute": 4}
